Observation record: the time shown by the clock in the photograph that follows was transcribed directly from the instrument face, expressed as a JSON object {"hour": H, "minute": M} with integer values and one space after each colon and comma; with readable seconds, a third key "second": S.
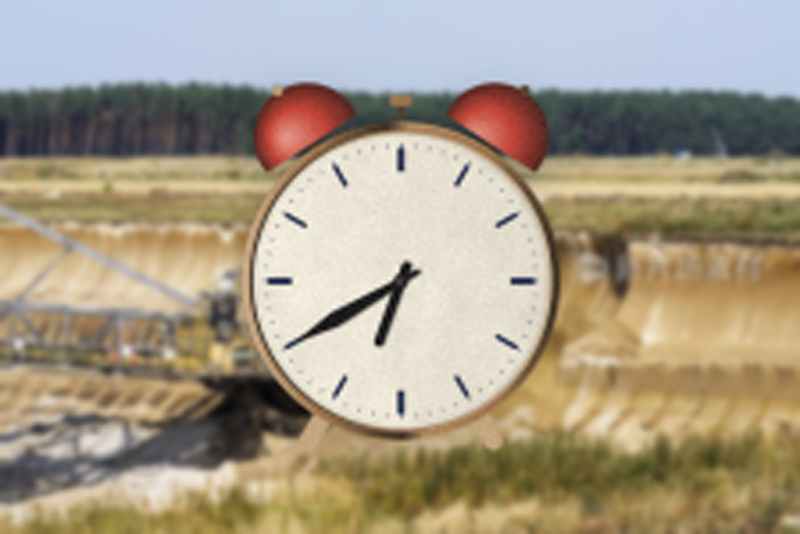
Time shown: {"hour": 6, "minute": 40}
